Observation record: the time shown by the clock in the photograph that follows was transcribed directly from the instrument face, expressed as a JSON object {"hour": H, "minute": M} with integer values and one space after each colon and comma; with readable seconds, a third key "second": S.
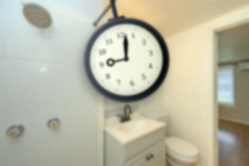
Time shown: {"hour": 9, "minute": 2}
